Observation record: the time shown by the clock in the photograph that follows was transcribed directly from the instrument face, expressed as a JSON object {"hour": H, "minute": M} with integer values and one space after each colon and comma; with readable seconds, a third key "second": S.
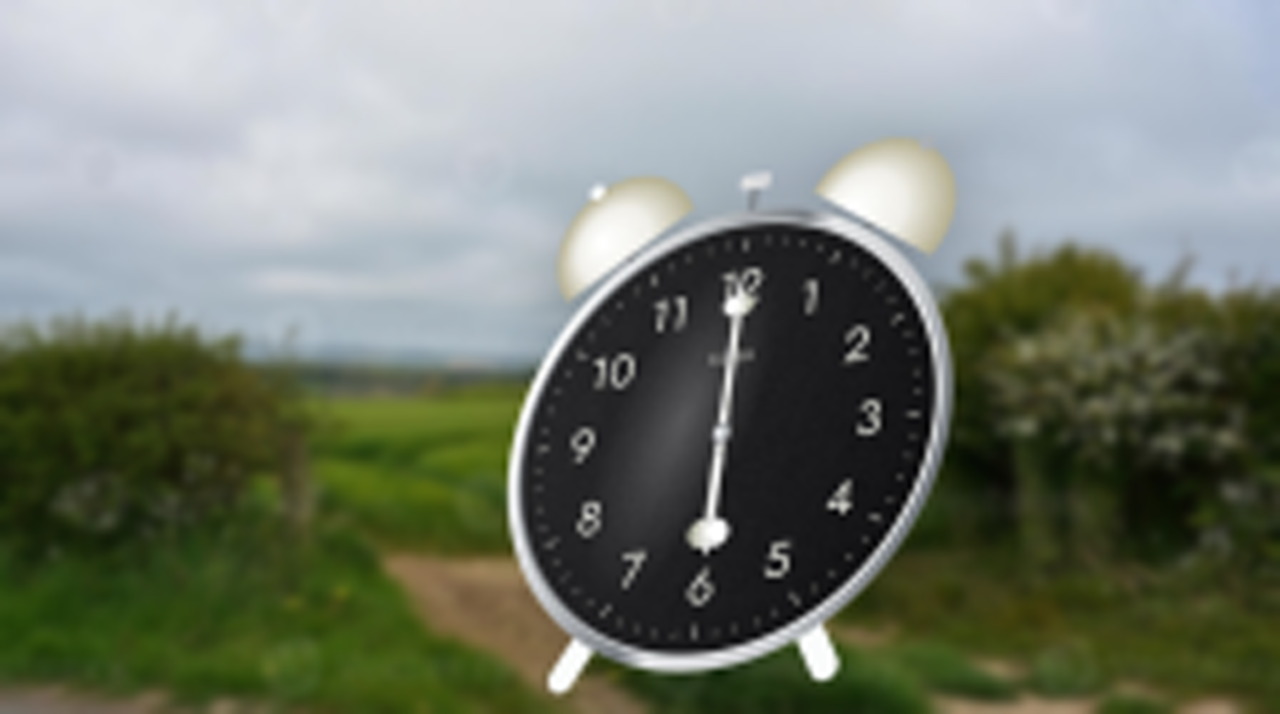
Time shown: {"hour": 6, "minute": 0}
